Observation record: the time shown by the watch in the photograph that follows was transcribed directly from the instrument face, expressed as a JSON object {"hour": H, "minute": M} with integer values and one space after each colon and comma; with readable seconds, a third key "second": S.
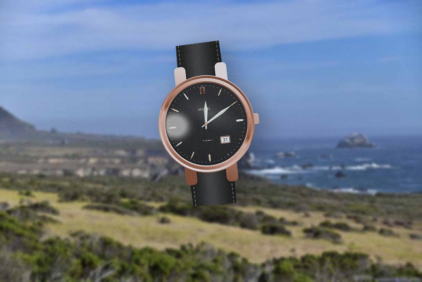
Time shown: {"hour": 12, "minute": 10}
